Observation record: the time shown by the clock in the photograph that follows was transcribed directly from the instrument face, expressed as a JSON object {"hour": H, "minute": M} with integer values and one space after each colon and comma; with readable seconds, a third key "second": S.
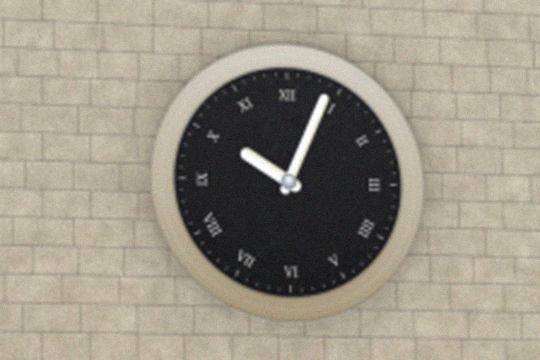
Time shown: {"hour": 10, "minute": 4}
